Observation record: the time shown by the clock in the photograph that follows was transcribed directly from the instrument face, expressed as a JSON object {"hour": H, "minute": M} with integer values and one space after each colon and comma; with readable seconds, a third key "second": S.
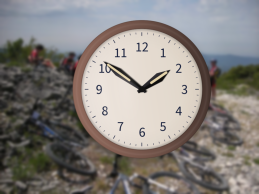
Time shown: {"hour": 1, "minute": 51}
